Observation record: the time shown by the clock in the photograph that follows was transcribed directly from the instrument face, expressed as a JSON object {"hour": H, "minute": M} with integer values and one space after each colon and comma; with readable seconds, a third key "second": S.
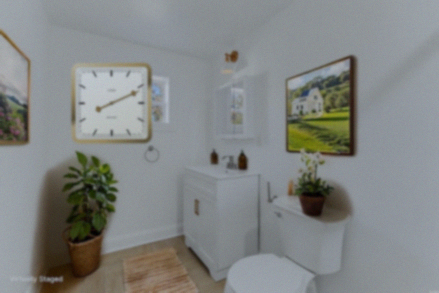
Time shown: {"hour": 8, "minute": 11}
